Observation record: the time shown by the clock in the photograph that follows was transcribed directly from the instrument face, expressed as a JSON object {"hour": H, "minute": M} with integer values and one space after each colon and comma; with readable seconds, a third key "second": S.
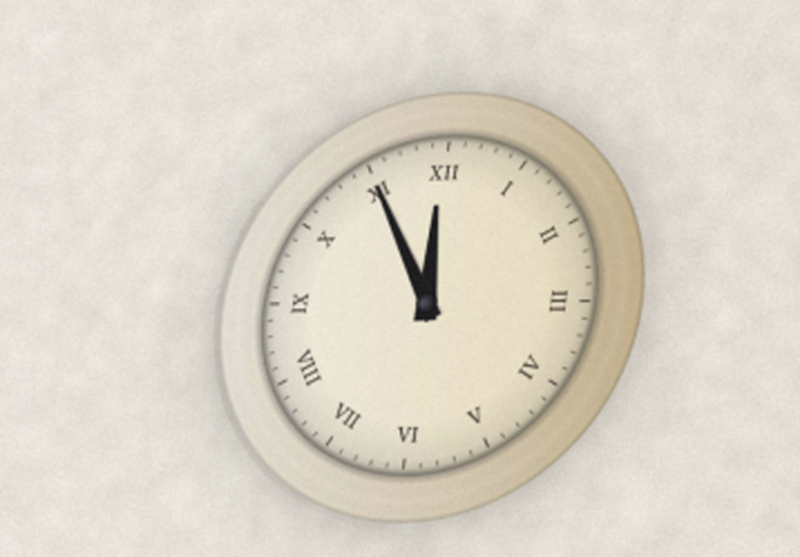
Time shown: {"hour": 11, "minute": 55}
